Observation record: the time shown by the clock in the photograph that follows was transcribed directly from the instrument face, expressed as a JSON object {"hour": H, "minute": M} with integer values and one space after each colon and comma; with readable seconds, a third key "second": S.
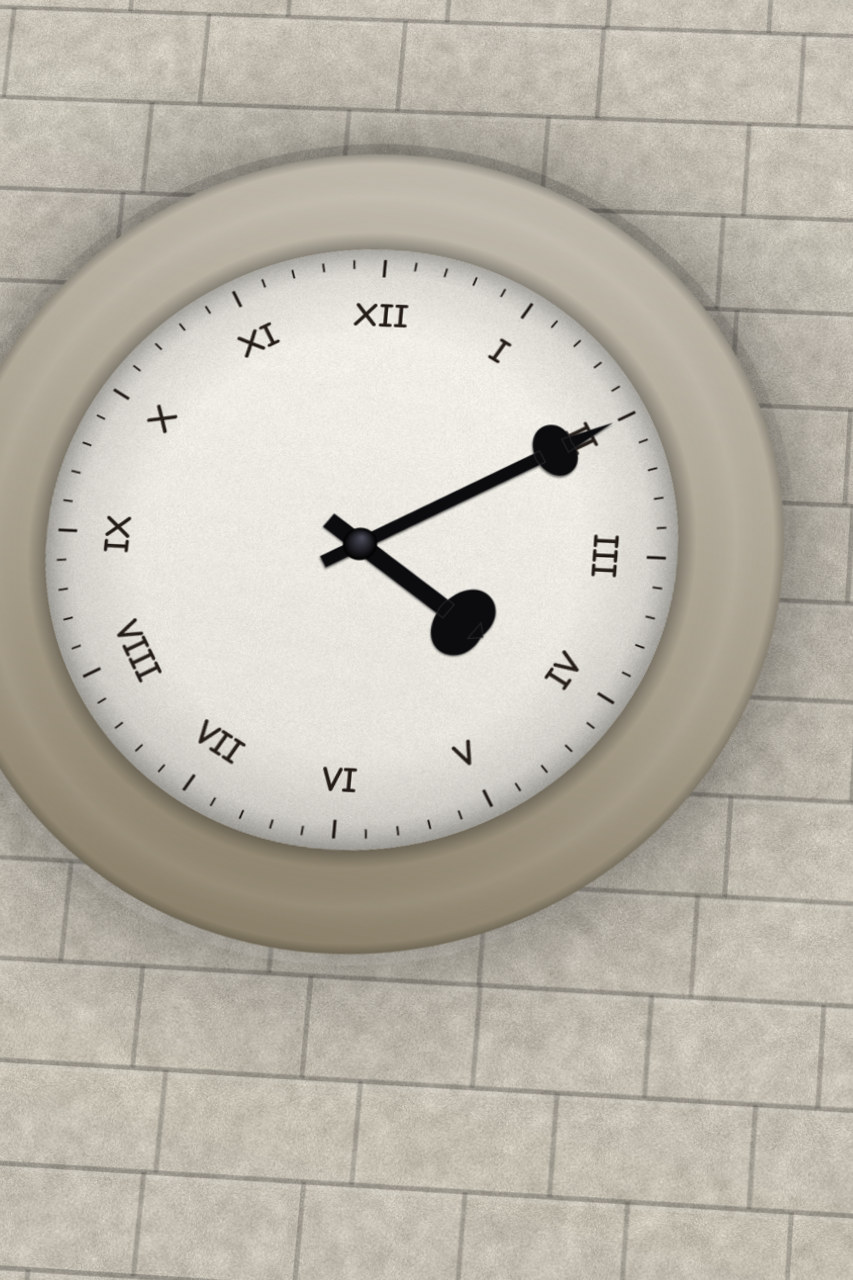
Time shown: {"hour": 4, "minute": 10}
